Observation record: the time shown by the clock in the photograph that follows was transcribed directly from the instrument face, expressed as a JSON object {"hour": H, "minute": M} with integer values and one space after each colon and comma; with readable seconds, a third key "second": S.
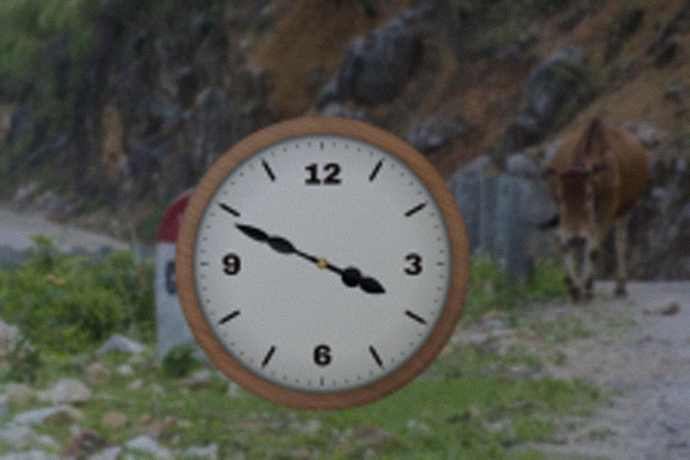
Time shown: {"hour": 3, "minute": 49}
